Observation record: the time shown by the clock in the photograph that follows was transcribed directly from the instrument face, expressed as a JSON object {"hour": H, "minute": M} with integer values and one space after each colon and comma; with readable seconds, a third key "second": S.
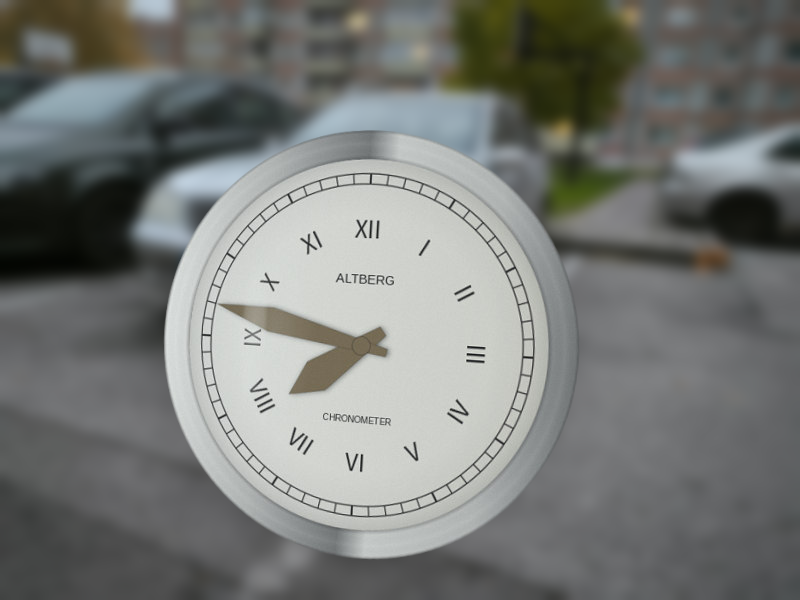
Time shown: {"hour": 7, "minute": 47}
